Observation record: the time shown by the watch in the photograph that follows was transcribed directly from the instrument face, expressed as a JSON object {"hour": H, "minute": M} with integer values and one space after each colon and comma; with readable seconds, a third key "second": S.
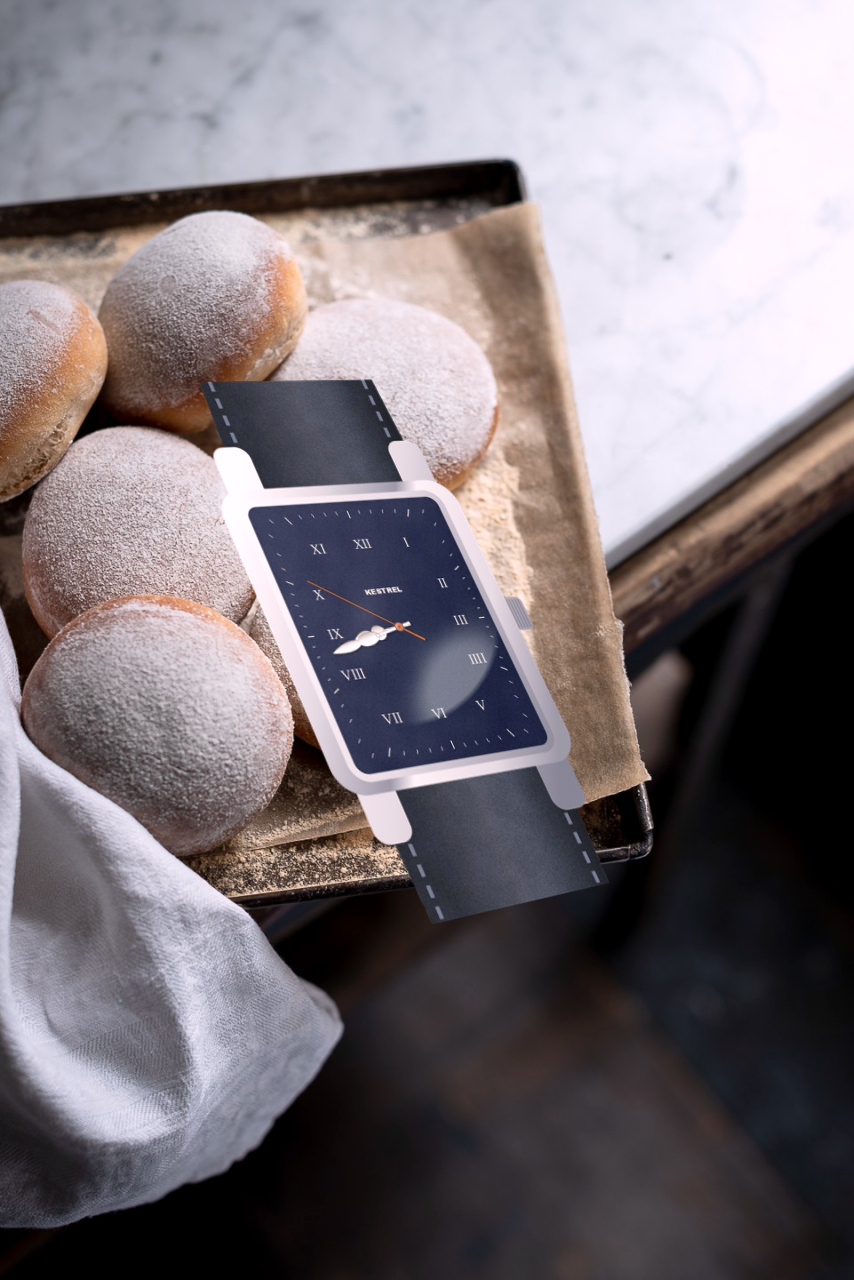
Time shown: {"hour": 8, "minute": 42, "second": 51}
